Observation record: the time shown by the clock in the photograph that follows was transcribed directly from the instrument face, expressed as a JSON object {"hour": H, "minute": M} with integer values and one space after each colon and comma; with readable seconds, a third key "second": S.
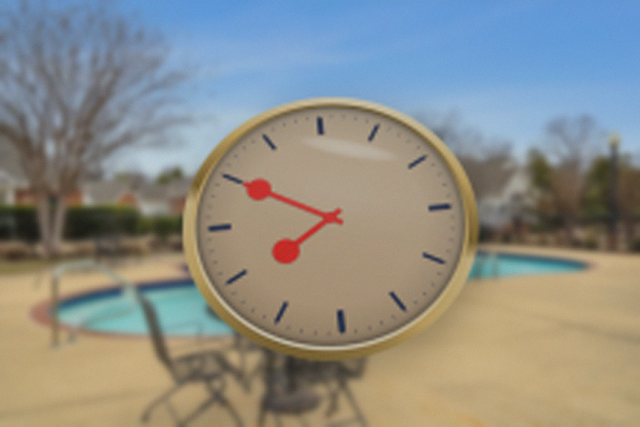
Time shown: {"hour": 7, "minute": 50}
